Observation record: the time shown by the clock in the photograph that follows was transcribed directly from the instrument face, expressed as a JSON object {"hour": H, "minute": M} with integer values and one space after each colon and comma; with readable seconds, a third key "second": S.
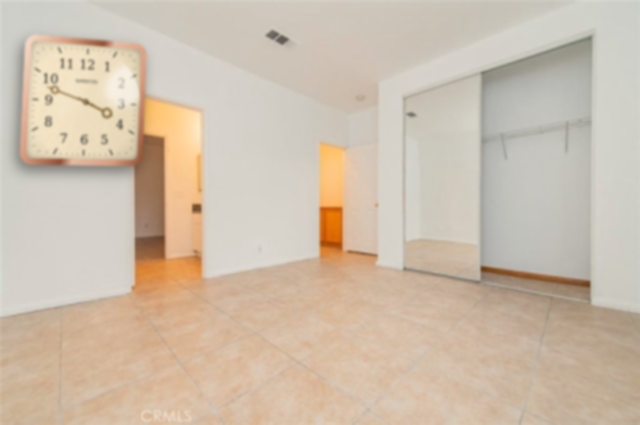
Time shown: {"hour": 3, "minute": 48}
